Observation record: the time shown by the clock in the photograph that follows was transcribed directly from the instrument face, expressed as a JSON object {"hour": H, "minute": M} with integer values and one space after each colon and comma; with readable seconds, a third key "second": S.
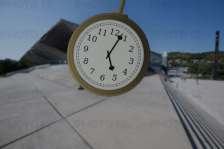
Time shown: {"hour": 5, "minute": 3}
